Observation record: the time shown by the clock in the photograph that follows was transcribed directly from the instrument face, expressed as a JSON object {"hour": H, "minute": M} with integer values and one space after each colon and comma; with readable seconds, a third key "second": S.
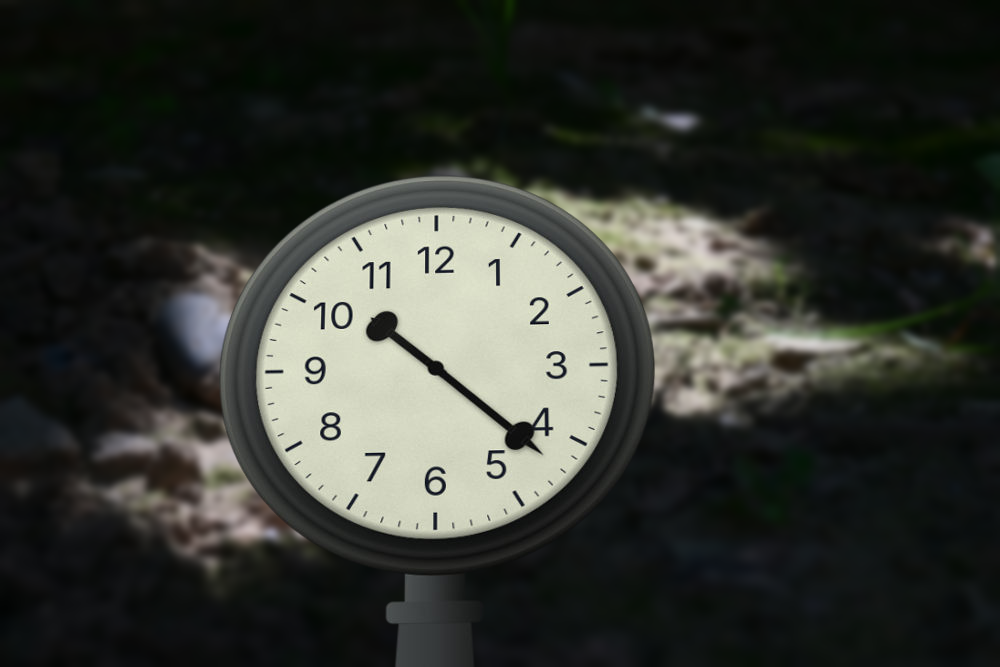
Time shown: {"hour": 10, "minute": 22}
